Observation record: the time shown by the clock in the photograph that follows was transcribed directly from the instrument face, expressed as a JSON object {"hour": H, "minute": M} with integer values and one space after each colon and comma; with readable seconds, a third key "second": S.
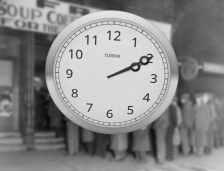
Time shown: {"hour": 2, "minute": 10}
